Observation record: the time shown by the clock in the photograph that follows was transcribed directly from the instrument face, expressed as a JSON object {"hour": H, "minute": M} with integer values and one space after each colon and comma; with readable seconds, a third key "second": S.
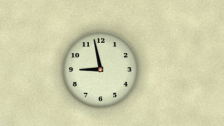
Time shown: {"hour": 8, "minute": 58}
